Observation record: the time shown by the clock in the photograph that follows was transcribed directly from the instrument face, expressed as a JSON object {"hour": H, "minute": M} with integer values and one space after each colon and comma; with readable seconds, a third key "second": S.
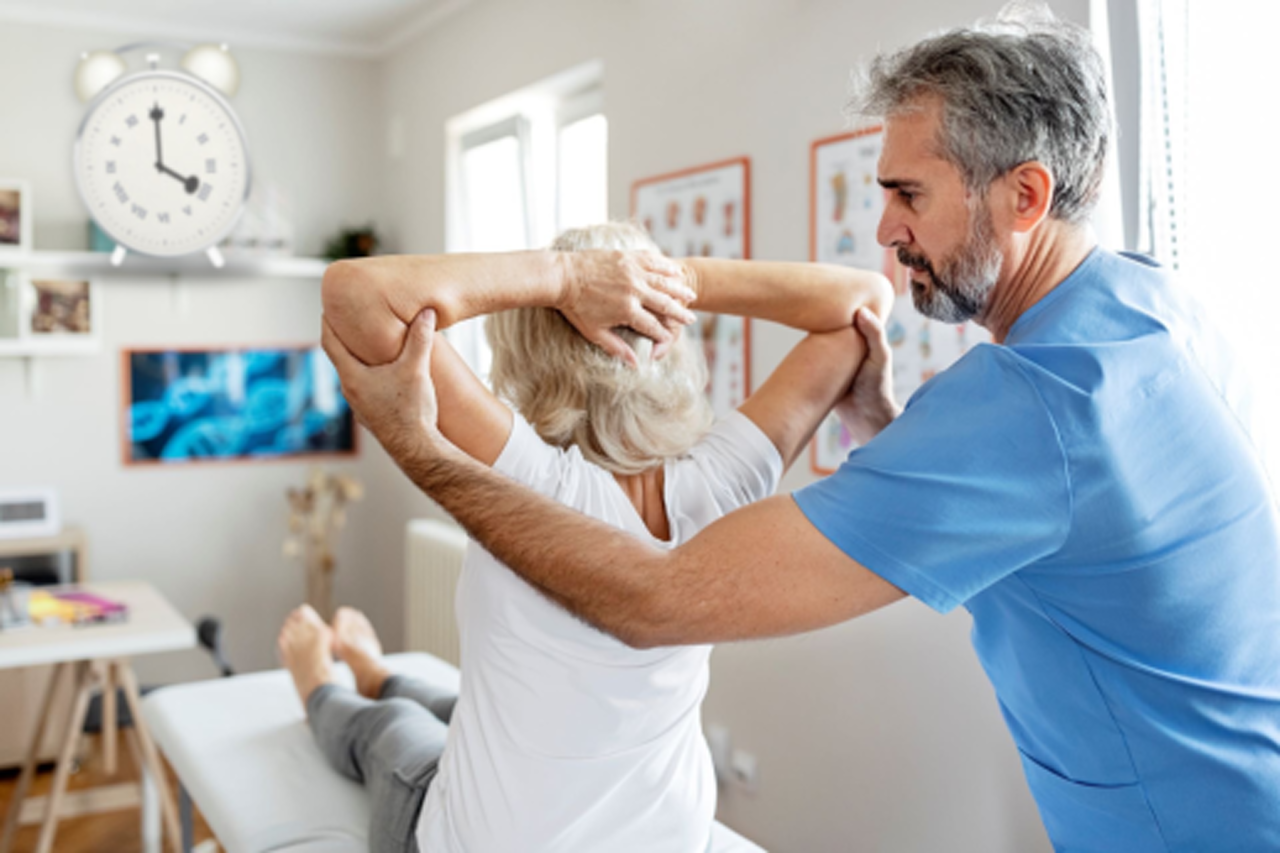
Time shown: {"hour": 4, "minute": 0}
